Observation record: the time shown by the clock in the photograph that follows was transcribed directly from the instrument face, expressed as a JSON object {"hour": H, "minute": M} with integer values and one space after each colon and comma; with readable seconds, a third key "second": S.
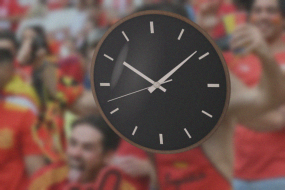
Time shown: {"hour": 10, "minute": 8, "second": 42}
